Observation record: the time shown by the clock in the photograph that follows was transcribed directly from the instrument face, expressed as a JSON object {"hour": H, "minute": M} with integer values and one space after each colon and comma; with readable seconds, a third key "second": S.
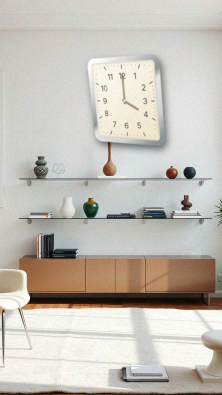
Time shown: {"hour": 4, "minute": 0}
